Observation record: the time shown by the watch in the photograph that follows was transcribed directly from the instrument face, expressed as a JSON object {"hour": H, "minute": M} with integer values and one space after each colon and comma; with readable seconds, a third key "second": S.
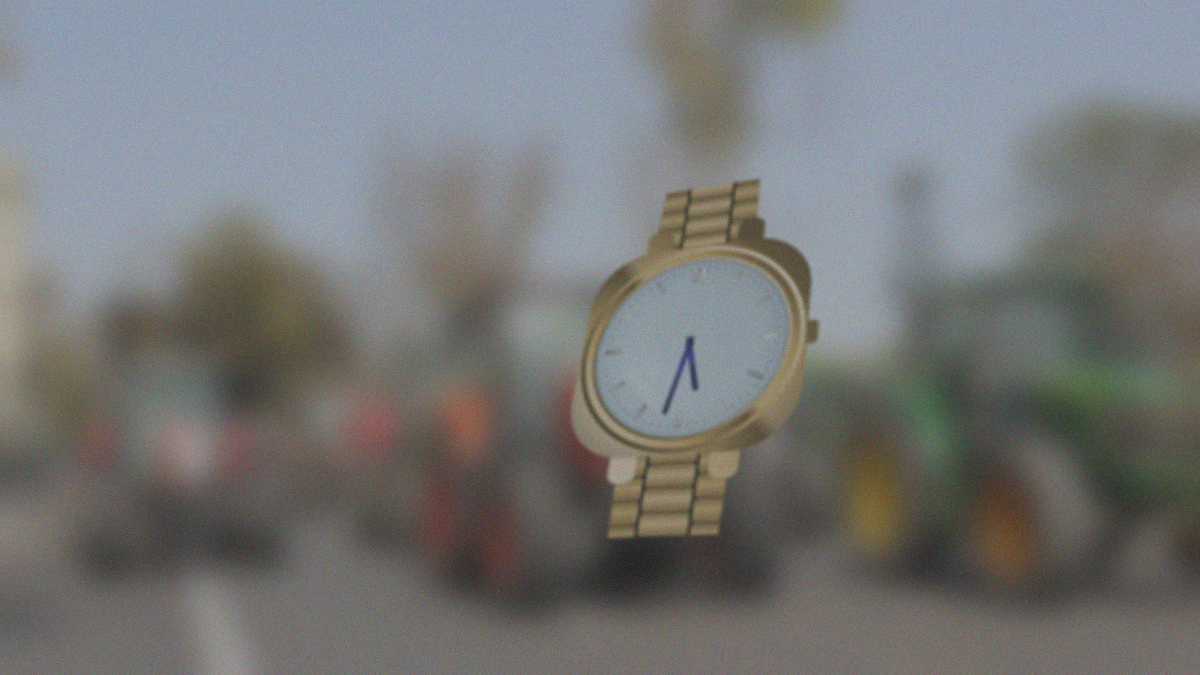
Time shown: {"hour": 5, "minute": 32}
